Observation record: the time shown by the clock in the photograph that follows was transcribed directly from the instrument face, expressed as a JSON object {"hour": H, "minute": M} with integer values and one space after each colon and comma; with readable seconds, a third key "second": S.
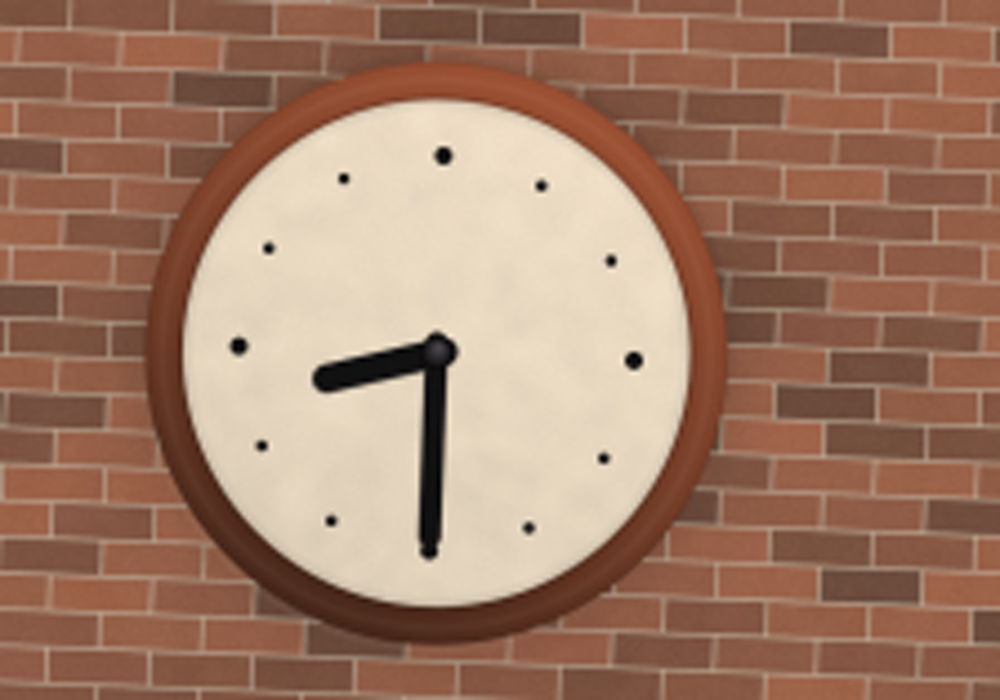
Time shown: {"hour": 8, "minute": 30}
